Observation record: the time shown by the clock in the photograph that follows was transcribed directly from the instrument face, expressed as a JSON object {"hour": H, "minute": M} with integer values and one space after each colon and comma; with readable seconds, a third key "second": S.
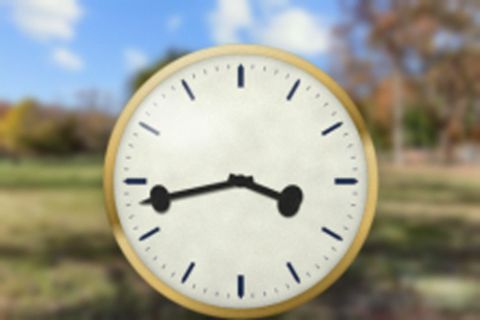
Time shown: {"hour": 3, "minute": 43}
